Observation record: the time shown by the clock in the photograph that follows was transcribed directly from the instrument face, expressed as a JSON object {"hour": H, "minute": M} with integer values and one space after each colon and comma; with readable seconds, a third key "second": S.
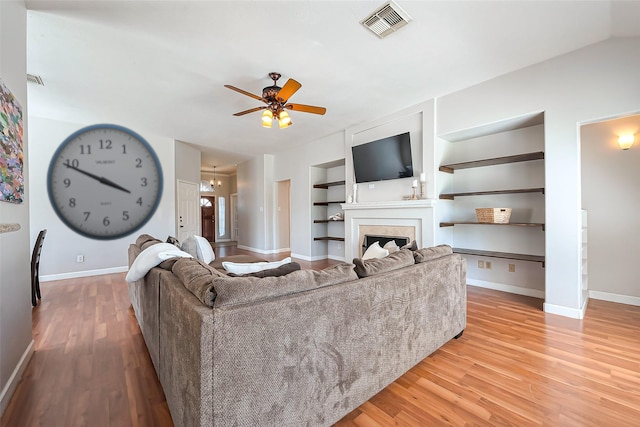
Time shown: {"hour": 3, "minute": 49}
